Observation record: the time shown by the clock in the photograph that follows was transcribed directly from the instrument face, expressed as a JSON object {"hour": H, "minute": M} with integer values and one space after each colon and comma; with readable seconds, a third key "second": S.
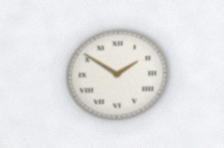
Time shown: {"hour": 1, "minute": 51}
